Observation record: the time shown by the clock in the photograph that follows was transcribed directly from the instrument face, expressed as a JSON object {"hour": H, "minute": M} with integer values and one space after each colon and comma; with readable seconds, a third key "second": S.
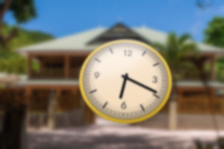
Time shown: {"hour": 6, "minute": 19}
